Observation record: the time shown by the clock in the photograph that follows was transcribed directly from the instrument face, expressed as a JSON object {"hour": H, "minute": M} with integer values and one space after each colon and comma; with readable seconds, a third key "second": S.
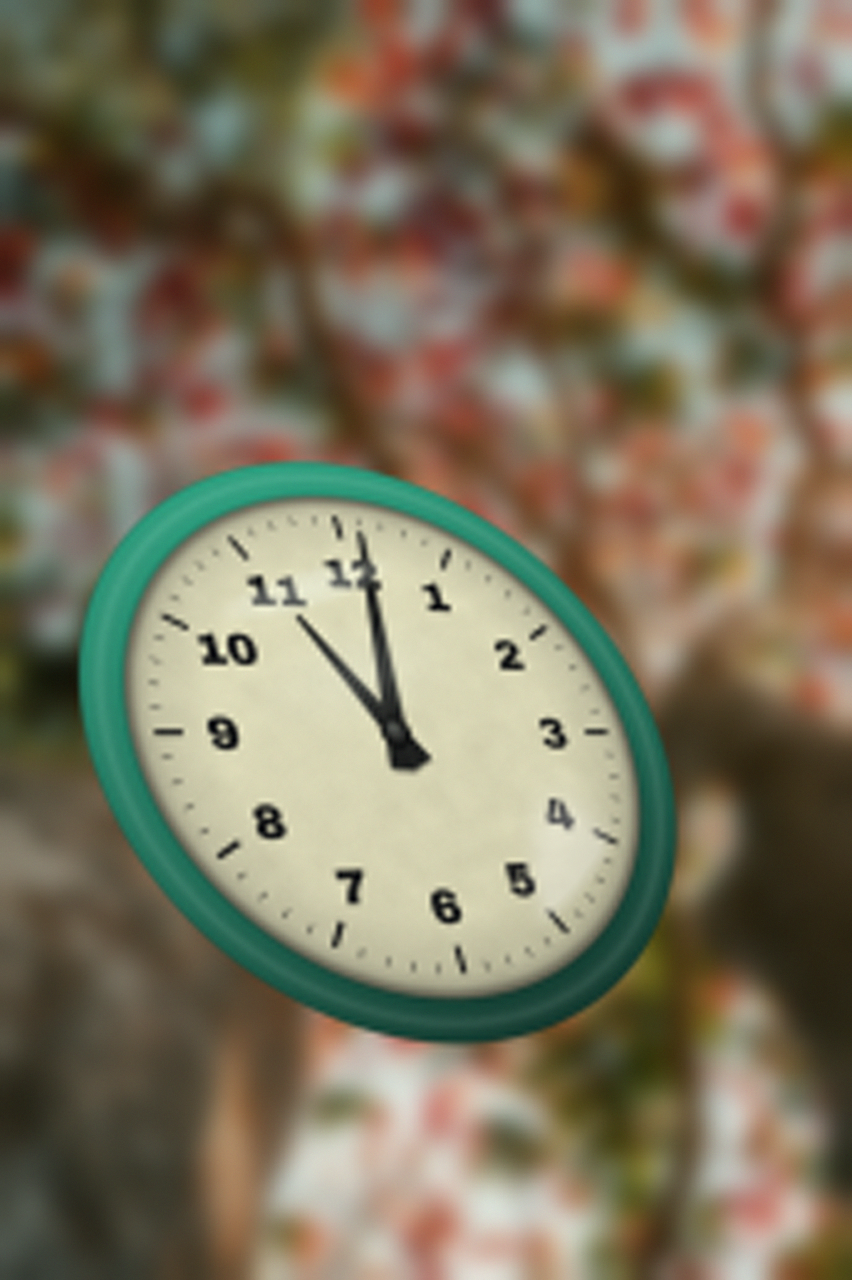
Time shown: {"hour": 11, "minute": 1}
